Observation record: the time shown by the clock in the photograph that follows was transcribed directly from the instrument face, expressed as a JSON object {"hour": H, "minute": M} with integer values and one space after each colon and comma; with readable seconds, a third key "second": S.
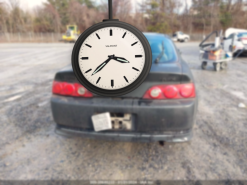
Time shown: {"hour": 3, "minute": 38}
